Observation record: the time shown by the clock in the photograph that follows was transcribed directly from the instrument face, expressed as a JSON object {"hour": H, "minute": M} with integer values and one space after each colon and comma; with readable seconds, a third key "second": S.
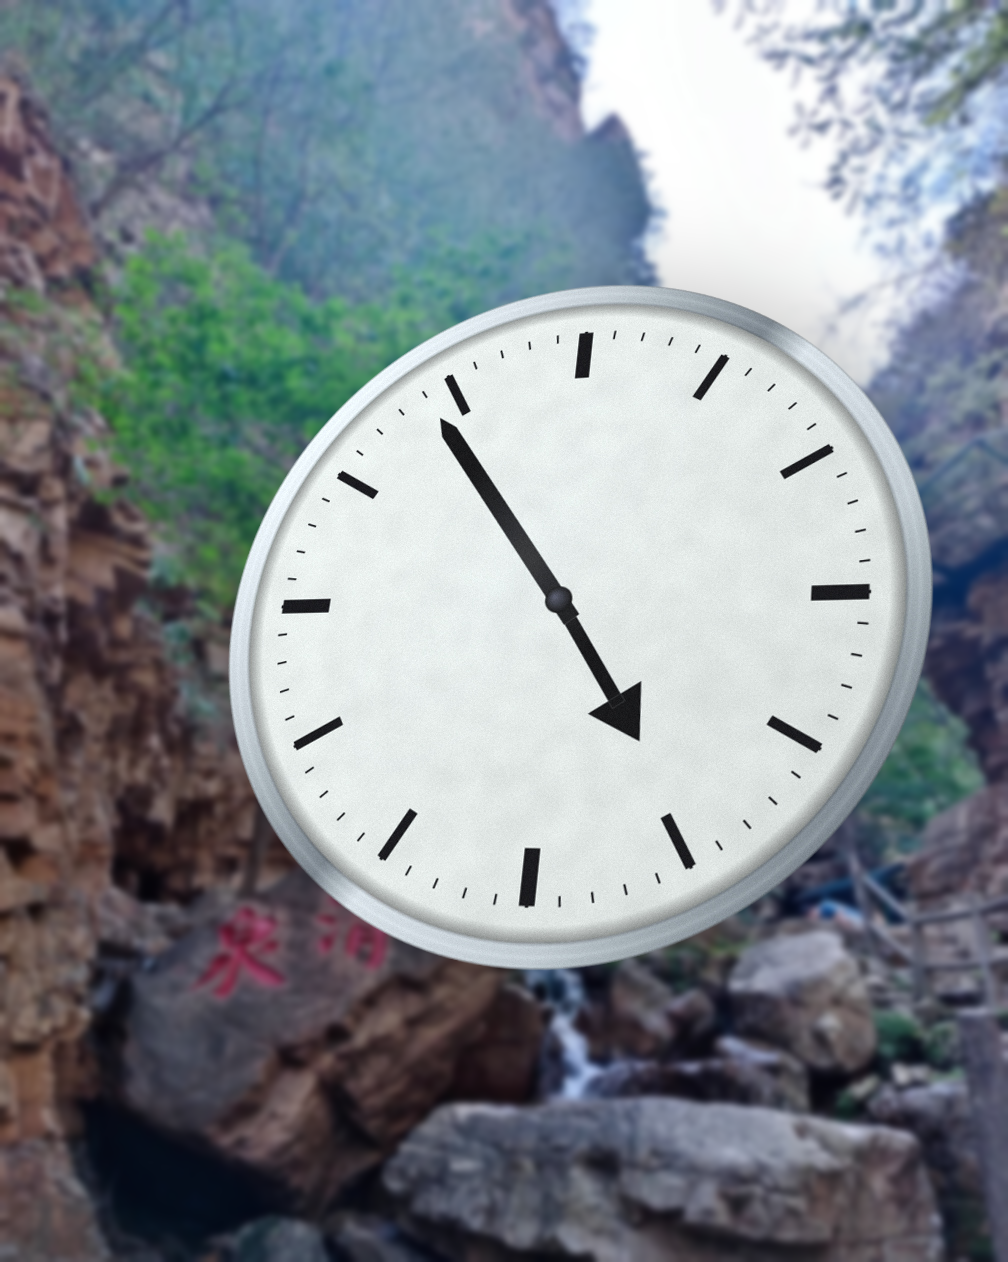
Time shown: {"hour": 4, "minute": 54}
